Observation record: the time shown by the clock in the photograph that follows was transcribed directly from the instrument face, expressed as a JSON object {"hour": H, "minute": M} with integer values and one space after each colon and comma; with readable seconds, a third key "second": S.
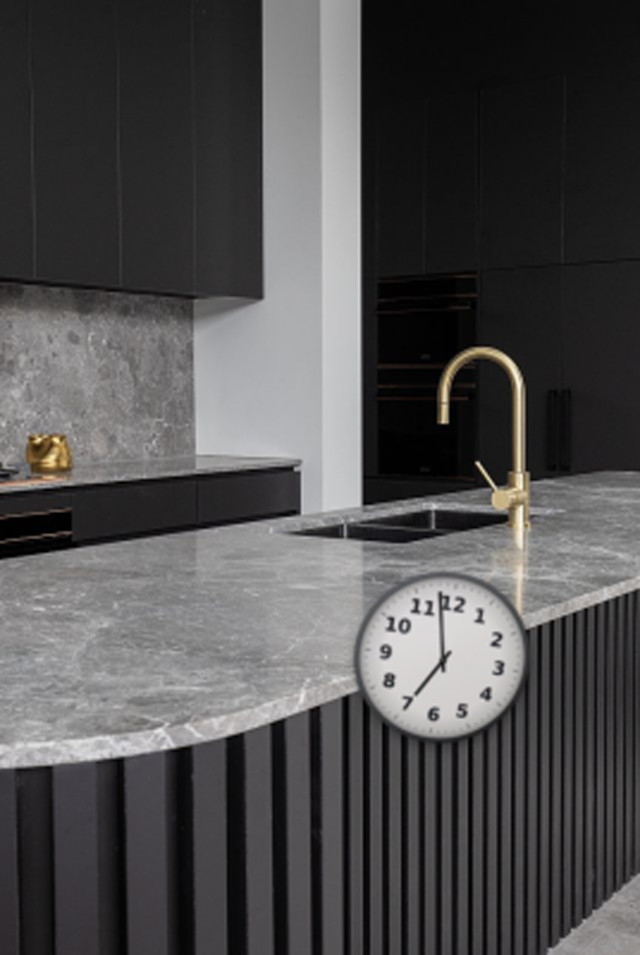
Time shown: {"hour": 6, "minute": 58}
